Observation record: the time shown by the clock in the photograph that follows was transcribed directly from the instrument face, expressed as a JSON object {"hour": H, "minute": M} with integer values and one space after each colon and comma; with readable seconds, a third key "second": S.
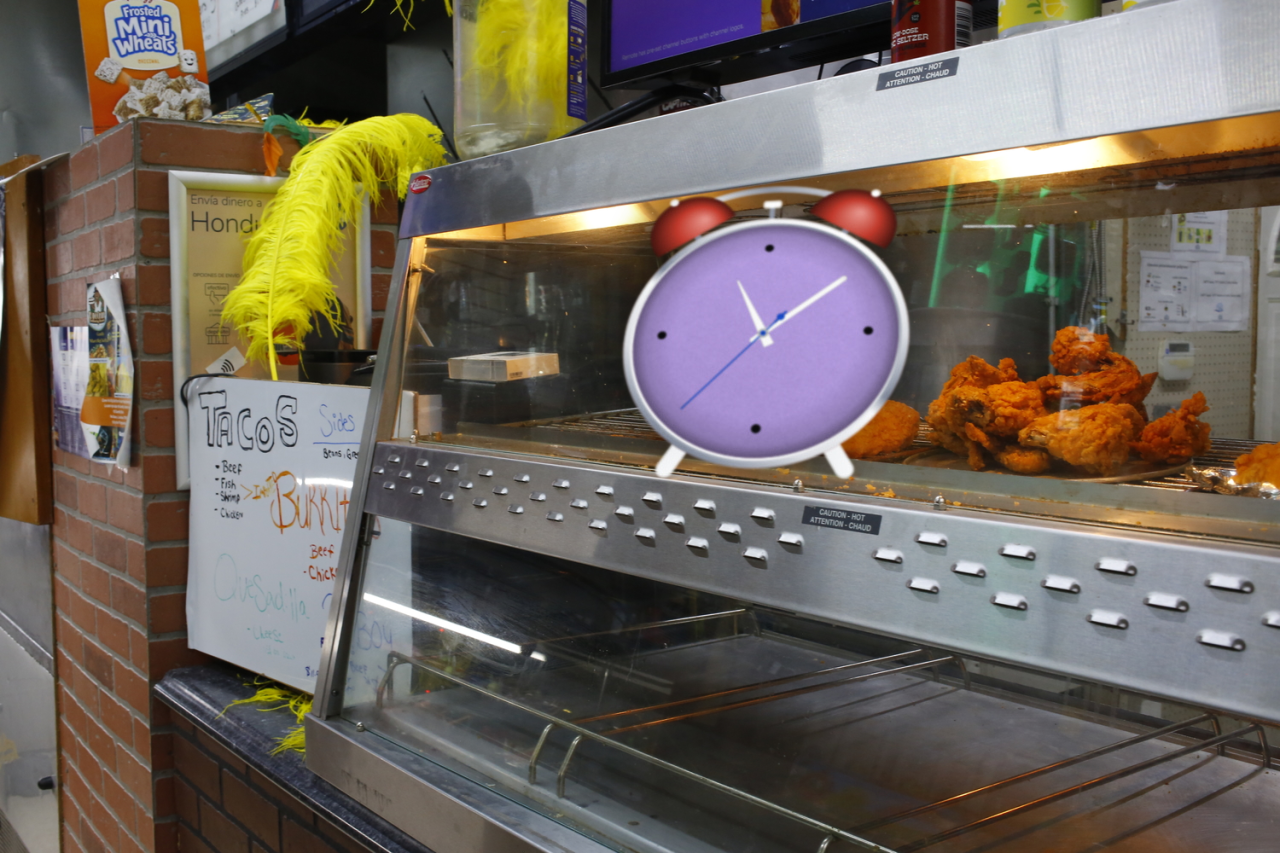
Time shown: {"hour": 11, "minute": 8, "second": 37}
